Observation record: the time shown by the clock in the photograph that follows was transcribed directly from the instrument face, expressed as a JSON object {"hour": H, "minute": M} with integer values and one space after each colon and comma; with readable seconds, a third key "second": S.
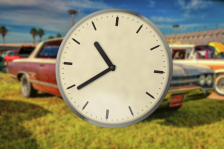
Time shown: {"hour": 10, "minute": 39}
